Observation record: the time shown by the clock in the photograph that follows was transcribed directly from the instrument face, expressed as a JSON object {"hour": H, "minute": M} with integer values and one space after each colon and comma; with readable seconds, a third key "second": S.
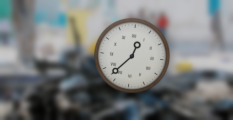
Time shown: {"hour": 12, "minute": 37}
